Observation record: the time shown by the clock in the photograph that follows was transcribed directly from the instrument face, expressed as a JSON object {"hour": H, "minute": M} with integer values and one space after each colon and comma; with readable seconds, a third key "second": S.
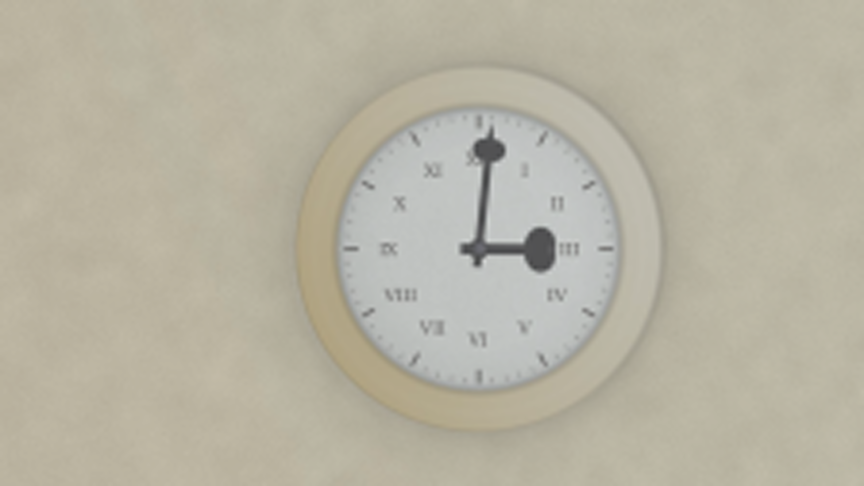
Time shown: {"hour": 3, "minute": 1}
